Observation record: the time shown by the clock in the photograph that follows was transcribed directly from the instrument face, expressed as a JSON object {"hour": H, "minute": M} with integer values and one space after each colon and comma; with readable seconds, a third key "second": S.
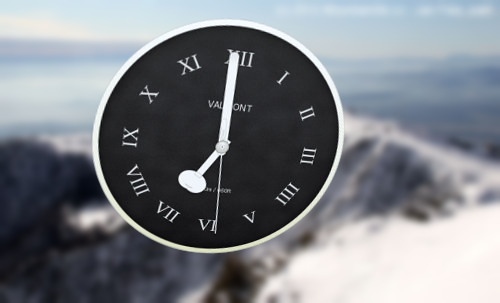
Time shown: {"hour": 6, "minute": 59, "second": 29}
